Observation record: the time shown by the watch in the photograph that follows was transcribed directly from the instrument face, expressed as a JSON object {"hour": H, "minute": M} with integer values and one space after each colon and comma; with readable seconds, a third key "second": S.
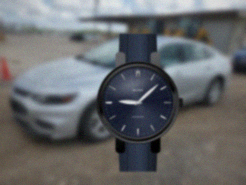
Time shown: {"hour": 9, "minute": 8}
